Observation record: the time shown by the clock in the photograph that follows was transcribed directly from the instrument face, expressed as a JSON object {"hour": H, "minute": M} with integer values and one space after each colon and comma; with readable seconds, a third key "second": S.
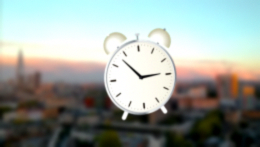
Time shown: {"hour": 2, "minute": 53}
